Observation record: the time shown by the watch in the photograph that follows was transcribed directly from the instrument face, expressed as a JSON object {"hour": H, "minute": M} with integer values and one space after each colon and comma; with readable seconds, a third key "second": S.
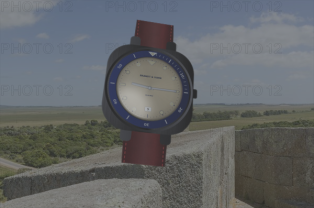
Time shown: {"hour": 9, "minute": 15}
